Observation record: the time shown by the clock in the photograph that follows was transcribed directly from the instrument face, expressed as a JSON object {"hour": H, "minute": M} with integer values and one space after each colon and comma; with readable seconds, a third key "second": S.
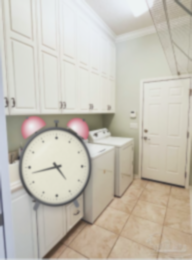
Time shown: {"hour": 4, "minute": 43}
